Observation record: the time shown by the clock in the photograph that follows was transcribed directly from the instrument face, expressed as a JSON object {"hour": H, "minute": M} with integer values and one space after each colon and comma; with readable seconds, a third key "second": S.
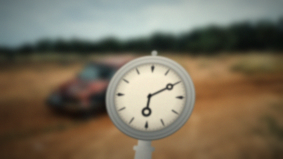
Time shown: {"hour": 6, "minute": 10}
